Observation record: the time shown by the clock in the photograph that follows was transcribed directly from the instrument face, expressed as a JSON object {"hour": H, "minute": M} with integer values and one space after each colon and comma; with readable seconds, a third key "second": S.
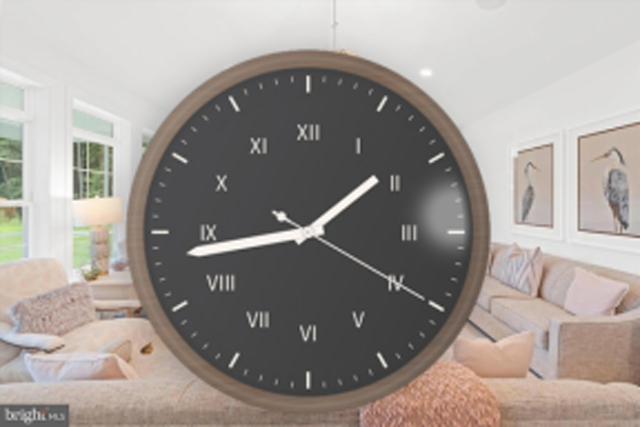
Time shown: {"hour": 1, "minute": 43, "second": 20}
